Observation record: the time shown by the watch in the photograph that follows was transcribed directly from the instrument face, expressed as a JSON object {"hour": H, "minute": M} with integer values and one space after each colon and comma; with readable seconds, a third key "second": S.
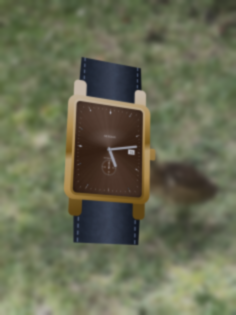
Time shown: {"hour": 5, "minute": 13}
